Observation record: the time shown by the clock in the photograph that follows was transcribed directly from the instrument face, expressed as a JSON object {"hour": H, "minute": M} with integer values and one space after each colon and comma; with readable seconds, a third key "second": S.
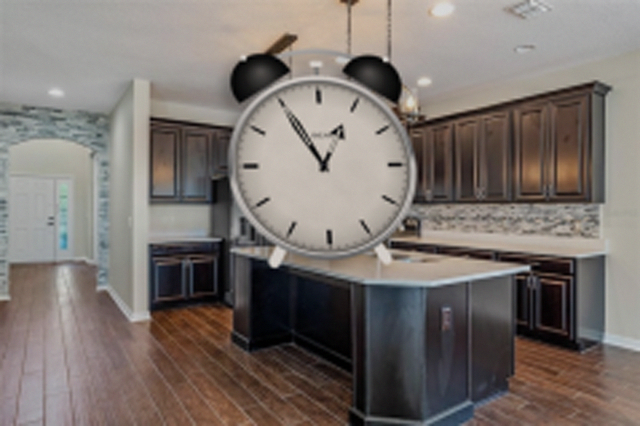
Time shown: {"hour": 12, "minute": 55}
